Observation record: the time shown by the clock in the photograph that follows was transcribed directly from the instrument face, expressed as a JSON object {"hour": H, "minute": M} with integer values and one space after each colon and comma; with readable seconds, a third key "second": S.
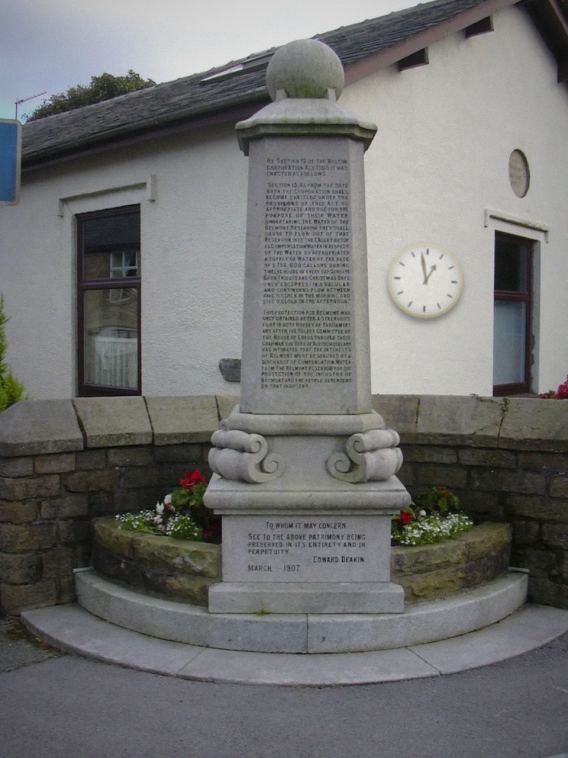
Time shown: {"hour": 12, "minute": 58}
